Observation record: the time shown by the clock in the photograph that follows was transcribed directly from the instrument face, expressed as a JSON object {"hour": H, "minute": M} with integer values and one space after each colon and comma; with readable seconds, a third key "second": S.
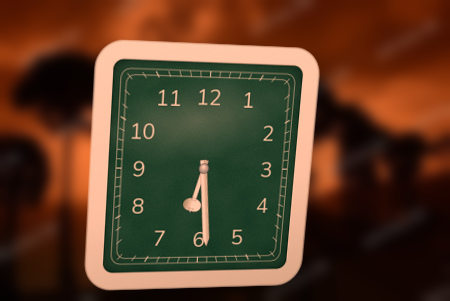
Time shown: {"hour": 6, "minute": 29}
